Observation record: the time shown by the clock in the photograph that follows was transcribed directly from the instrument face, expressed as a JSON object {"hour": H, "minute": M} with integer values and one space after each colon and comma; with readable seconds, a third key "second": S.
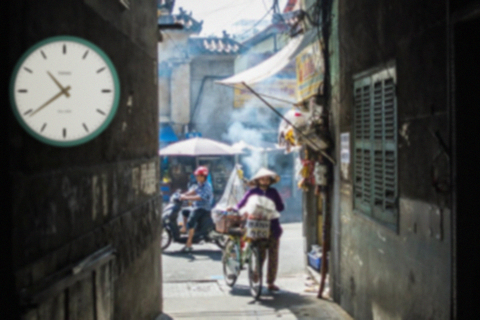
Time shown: {"hour": 10, "minute": 39}
